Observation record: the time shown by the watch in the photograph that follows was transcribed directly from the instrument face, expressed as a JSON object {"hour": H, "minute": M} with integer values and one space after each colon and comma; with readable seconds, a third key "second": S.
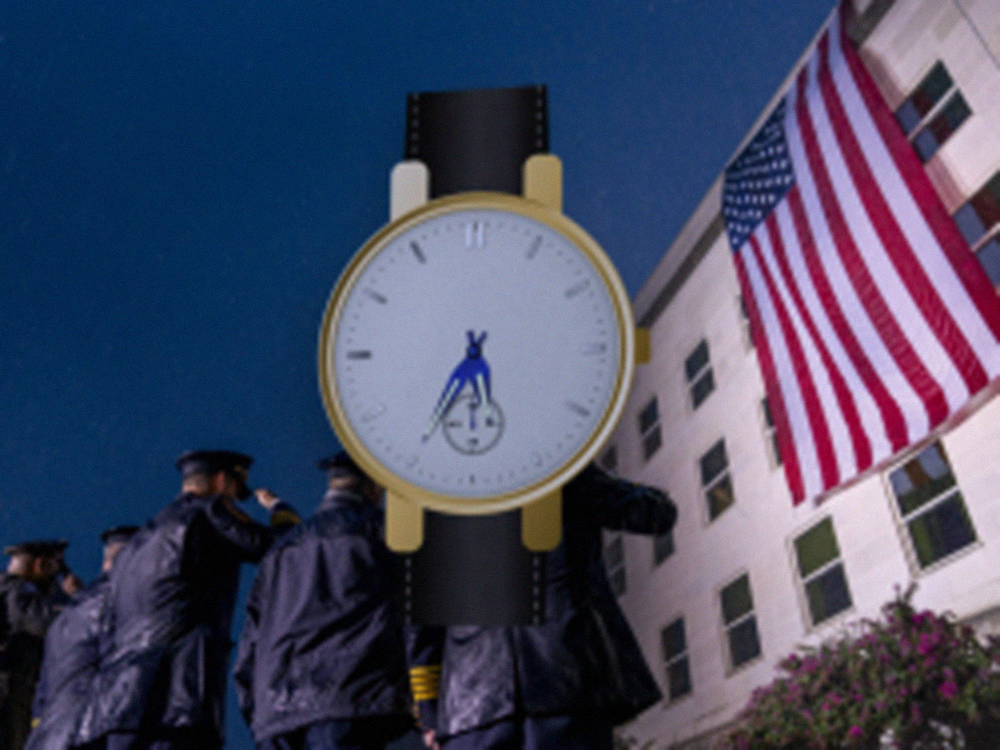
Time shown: {"hour": 5, "minute": 35}
